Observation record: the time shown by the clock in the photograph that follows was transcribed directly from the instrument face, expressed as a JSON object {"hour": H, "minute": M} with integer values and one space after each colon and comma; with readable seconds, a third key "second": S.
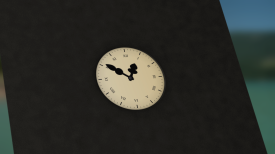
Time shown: {"hour": 12, "minute": 51}
